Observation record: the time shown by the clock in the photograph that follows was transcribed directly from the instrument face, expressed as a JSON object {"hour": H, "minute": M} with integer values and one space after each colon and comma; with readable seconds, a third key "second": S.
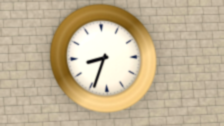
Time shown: {"hour": 8, "minute": 34}
